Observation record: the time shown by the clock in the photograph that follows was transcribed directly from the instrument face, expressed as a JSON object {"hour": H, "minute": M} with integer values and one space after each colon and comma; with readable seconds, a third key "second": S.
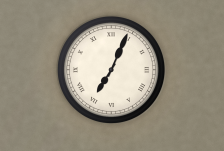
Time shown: {"hour": 7, "minute": 4}
